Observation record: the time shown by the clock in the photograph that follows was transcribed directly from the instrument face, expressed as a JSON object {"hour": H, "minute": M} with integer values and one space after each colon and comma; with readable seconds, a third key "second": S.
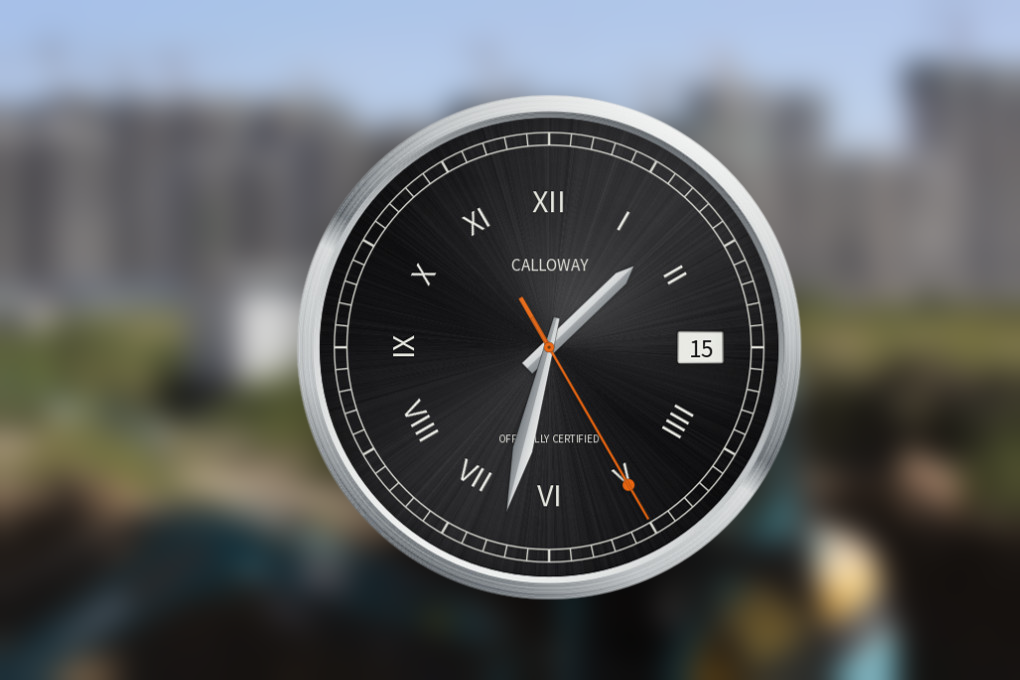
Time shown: {"hour": 1, "minute": 32, "second": 25}
